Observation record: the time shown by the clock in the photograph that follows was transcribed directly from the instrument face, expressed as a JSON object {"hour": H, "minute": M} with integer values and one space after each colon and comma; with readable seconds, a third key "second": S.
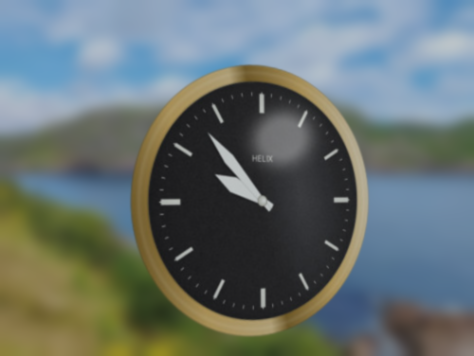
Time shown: {"hour": 9, "minute": 53}
